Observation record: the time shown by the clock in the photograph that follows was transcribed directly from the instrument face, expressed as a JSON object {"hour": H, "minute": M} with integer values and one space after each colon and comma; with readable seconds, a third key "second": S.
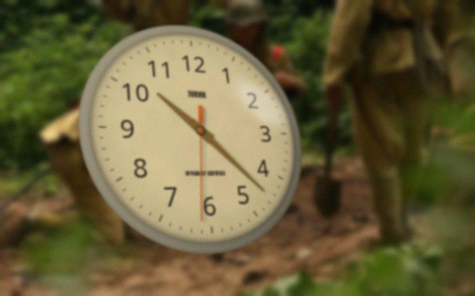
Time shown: {"hour": 10, "minute": 22, "second": 31}
